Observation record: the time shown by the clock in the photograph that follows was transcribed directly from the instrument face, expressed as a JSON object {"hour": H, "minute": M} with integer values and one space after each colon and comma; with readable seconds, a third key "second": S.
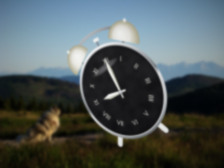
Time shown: {"hour": 9, "minute": 0}
